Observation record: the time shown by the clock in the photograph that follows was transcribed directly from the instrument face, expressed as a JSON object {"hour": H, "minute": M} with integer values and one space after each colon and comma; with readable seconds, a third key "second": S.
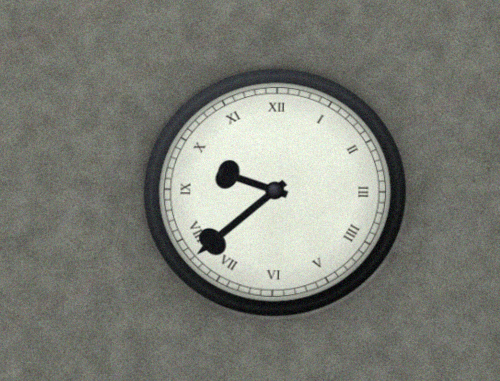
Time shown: {"hour": 9, "minute": 38}
